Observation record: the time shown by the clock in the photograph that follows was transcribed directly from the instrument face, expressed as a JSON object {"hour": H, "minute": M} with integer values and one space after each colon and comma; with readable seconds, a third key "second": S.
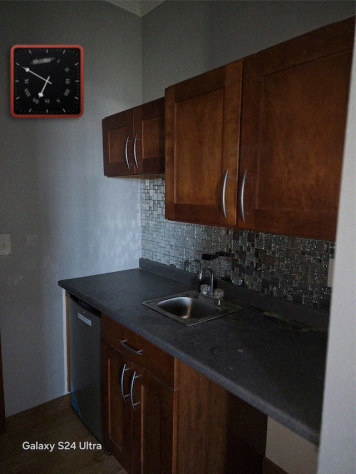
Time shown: {"hour": 6, "minute": 50}
